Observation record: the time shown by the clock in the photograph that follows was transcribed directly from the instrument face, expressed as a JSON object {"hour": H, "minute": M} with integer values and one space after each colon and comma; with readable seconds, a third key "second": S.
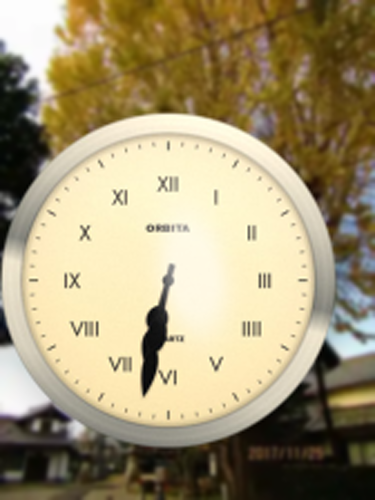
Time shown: {"hour": 6, "minute": 32}
